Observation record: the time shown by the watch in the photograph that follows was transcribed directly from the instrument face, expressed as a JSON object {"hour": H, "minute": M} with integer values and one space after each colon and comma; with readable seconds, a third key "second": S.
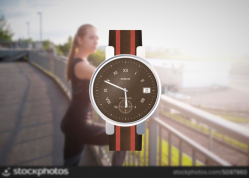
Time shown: {"hour": 5, "minute": 49}
